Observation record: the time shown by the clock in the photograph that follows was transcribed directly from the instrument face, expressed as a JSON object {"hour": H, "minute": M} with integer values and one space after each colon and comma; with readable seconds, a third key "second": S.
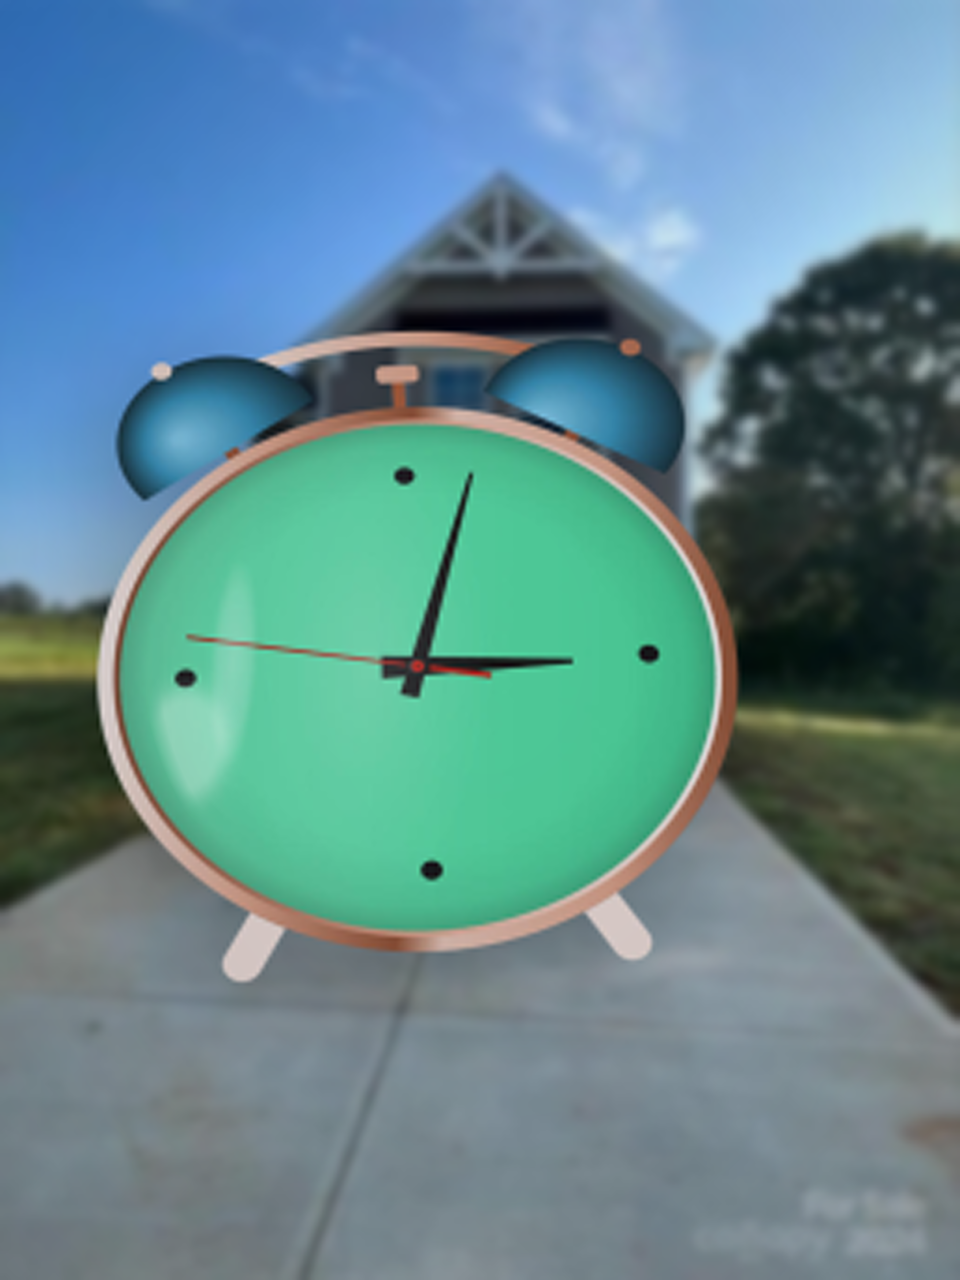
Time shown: {"hour": 3, "minute": 2, "second": 47}
